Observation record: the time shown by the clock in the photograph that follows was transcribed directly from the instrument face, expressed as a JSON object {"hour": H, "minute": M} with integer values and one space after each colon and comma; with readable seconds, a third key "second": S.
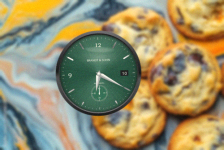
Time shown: {"hour": 6, "minute": 20}
